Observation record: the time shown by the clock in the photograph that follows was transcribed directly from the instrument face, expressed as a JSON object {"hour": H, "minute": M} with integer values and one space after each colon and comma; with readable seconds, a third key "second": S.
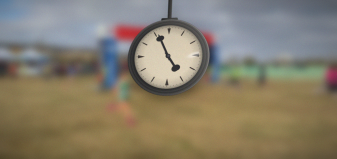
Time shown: {"hour": 4, "minute": 56}
